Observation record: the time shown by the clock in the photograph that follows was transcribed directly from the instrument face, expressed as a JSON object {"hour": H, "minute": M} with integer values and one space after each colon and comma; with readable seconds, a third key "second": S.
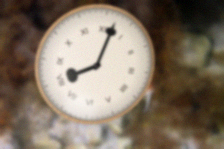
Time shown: {"hour": 8, "minute": 2}
